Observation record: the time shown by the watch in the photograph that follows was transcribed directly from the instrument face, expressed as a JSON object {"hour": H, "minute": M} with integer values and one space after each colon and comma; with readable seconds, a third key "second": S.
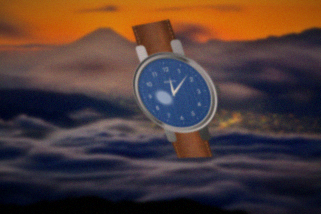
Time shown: {"hour": 12, "minute": 8}
